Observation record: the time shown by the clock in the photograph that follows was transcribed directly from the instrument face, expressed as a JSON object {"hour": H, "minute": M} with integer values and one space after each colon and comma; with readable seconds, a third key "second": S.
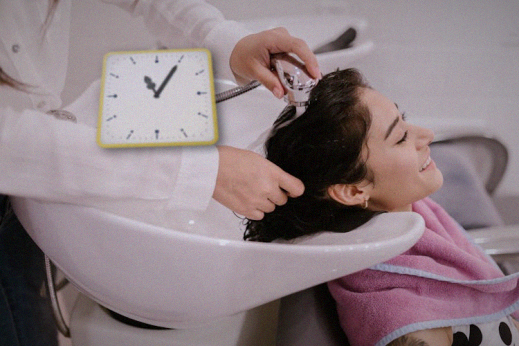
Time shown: {"hour": 11, "minute": 5}
